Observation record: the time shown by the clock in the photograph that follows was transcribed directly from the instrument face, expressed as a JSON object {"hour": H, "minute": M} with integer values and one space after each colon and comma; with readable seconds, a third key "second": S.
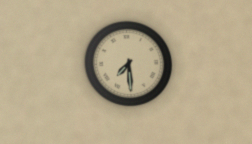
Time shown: {"hour": 7, "minute": 30}
